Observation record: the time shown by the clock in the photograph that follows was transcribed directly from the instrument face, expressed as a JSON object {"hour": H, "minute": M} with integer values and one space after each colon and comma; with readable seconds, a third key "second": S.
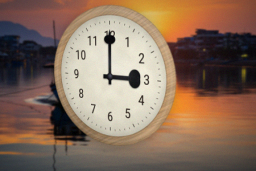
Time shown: {"hour": 3, "minute": 0}
